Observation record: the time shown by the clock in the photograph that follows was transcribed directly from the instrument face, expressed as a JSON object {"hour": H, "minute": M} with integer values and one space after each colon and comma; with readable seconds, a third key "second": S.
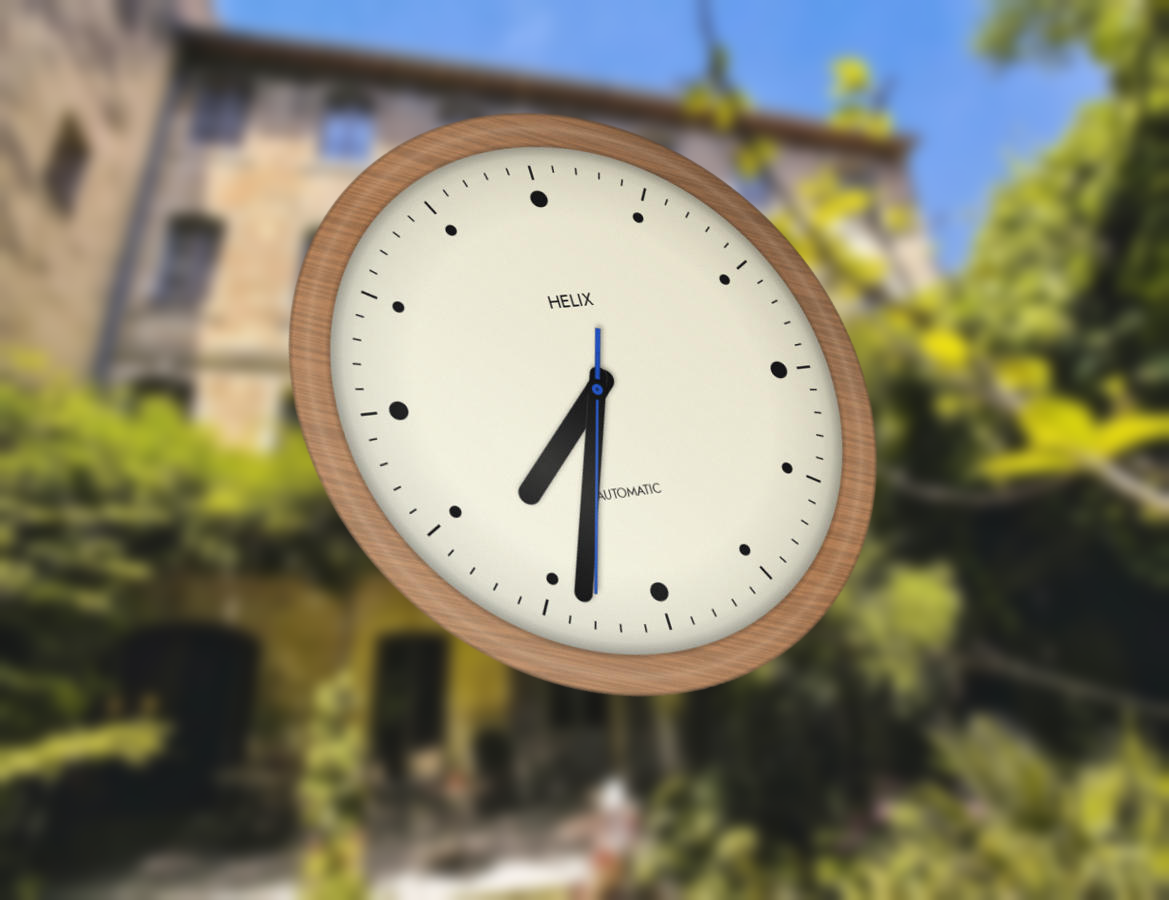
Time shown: {"hour": 7, "minute": 33, "second": 33}
